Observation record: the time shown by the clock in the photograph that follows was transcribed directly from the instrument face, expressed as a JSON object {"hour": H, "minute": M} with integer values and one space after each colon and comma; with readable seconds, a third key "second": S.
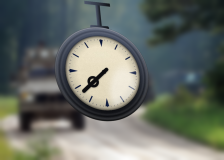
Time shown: {"hour": 7, "minute": 38}
